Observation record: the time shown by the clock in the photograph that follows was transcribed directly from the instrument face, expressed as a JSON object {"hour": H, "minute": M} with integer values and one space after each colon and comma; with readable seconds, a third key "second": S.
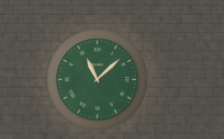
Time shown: {"hour": 11, "minute": 8}
